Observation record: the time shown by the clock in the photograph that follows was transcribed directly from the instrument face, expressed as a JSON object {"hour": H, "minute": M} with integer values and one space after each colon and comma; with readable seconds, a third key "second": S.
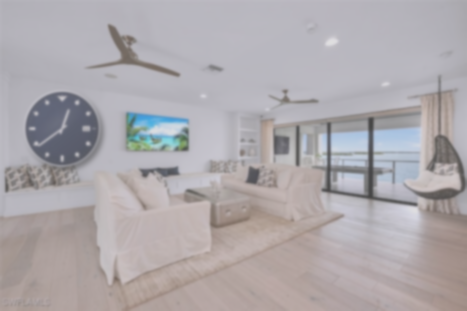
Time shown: {"hour": 12, "minute": 39}
